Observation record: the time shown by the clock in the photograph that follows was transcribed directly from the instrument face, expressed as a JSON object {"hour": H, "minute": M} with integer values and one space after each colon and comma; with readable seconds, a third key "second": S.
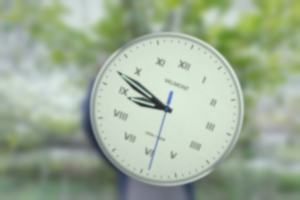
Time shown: {"hour": 8, "minute": 47, "second": 29}
